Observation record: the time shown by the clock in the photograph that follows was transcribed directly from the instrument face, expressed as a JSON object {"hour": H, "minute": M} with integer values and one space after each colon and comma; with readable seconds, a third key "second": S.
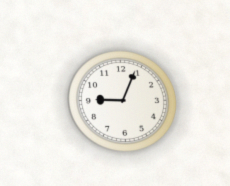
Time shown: {"hour": 9, "minute": 4}
